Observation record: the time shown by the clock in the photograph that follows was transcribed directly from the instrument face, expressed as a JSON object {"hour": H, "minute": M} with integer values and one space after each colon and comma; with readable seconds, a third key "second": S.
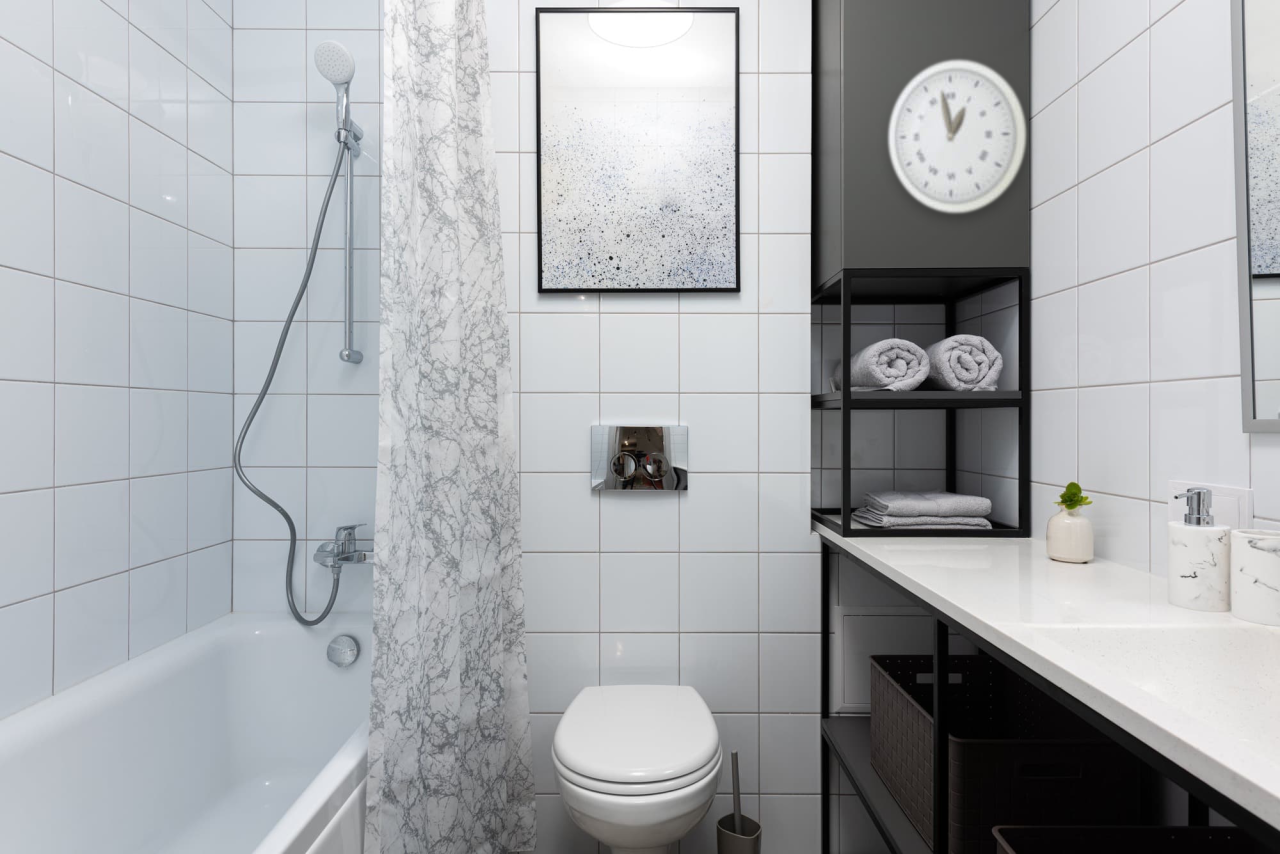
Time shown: {"hour": 12, "minute": 58}
